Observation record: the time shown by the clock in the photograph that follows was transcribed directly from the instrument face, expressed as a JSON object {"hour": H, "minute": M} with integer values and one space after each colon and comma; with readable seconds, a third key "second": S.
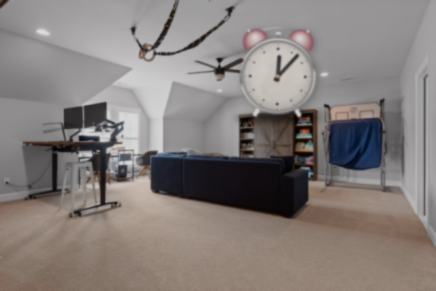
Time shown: {"hour": 12, "minute": 7}
